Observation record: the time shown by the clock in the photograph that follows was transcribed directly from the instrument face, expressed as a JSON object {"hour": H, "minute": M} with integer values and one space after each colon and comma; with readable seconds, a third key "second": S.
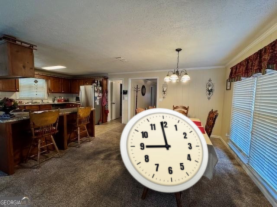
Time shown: {"hour": 8, "minute": 59}
